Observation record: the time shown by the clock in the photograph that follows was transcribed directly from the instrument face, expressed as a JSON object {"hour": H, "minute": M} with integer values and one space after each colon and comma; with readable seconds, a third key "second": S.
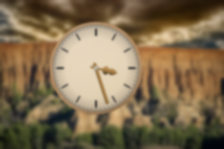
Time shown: {"hour": 3, "minute": 27}
